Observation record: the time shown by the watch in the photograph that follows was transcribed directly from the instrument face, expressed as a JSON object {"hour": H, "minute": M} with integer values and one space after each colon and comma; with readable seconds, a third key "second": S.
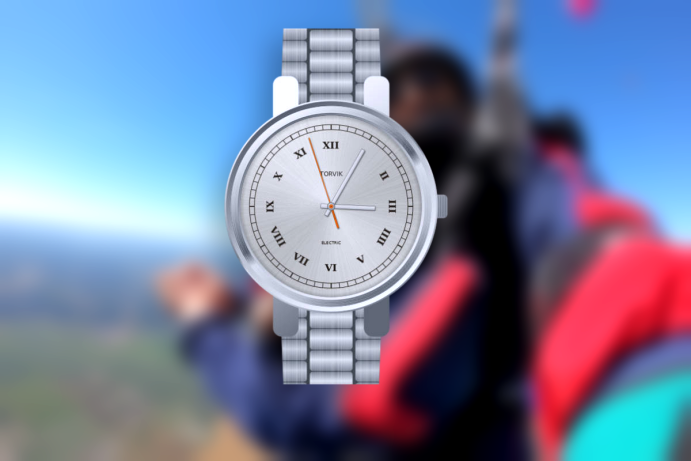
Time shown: {"hour": 3, "minute": 4, "second": 57}
